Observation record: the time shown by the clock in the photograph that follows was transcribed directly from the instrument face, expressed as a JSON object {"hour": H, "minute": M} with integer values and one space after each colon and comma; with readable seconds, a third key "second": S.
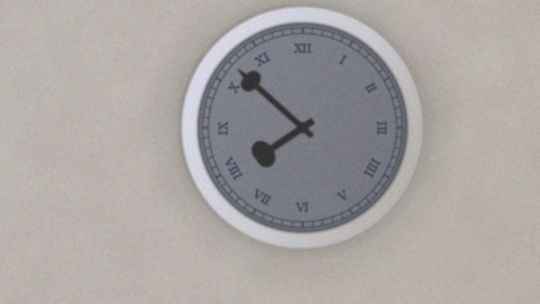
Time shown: {"hour": 7, "minute": 52}
